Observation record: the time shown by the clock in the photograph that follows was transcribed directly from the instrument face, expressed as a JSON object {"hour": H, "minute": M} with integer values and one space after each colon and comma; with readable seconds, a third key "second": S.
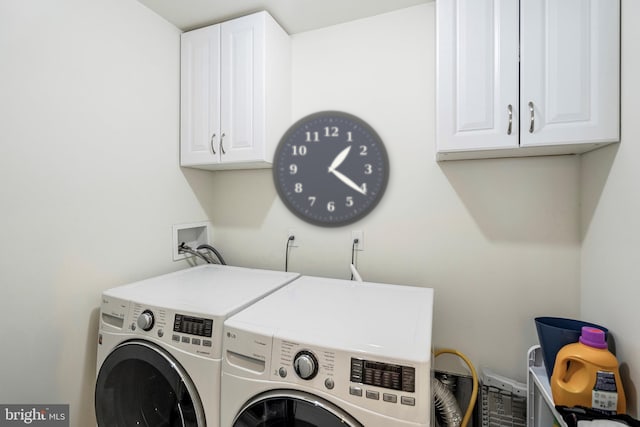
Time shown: {"hour": 1, "minute": 21}
